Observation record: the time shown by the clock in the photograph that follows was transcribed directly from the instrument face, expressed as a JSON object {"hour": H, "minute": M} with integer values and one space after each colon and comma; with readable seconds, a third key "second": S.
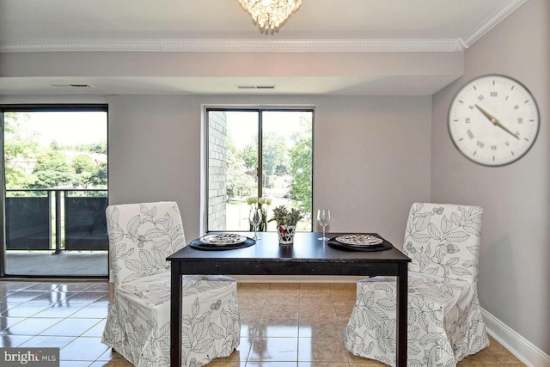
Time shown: {"hour": 10, "minute": 21}
